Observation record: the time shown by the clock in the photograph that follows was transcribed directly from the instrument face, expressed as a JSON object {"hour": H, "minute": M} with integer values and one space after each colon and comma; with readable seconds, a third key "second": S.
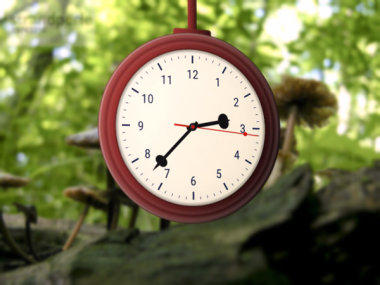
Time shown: {"hour": 2, "minute": 37, "second": 16}
